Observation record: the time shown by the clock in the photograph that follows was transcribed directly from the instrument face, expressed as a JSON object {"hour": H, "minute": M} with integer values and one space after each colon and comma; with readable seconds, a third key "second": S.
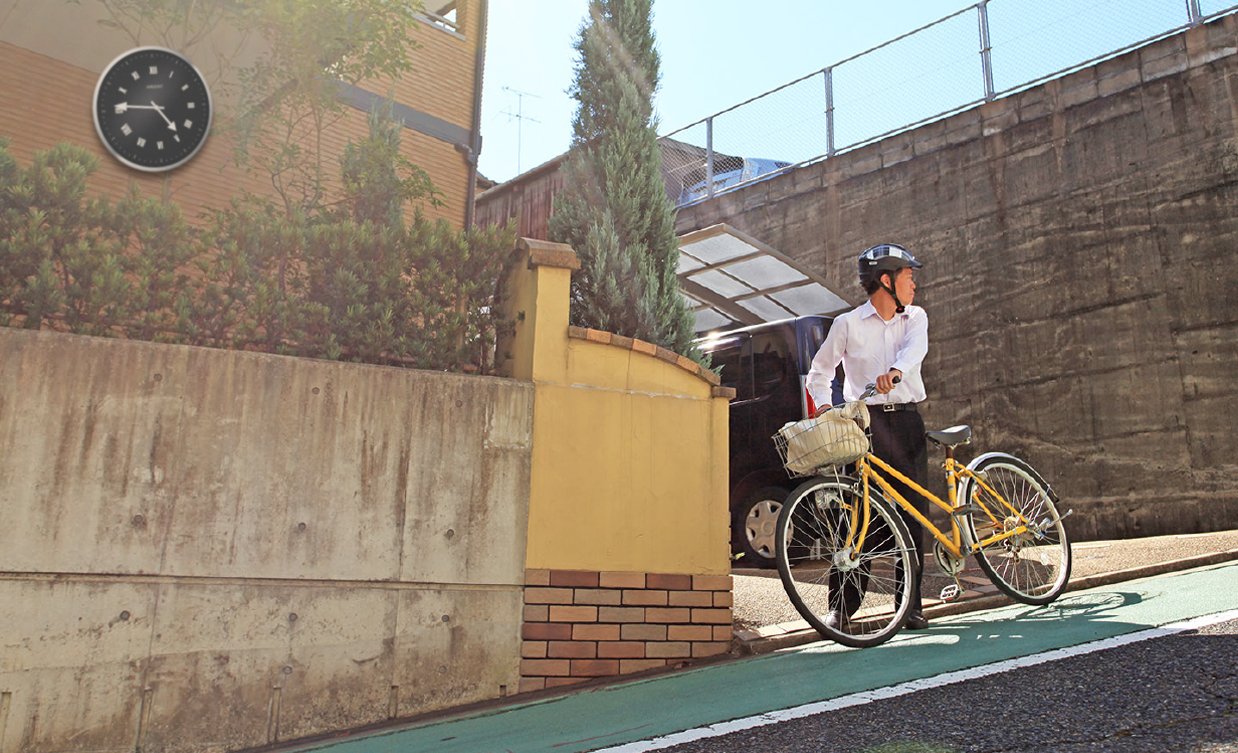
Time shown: {"hour": 4, "minute": 46}
